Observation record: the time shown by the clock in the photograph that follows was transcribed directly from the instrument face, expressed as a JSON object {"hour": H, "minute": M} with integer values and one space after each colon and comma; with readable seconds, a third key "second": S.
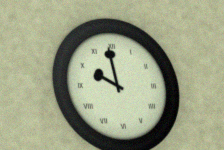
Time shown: {"hour": 9, "minute": 59}
